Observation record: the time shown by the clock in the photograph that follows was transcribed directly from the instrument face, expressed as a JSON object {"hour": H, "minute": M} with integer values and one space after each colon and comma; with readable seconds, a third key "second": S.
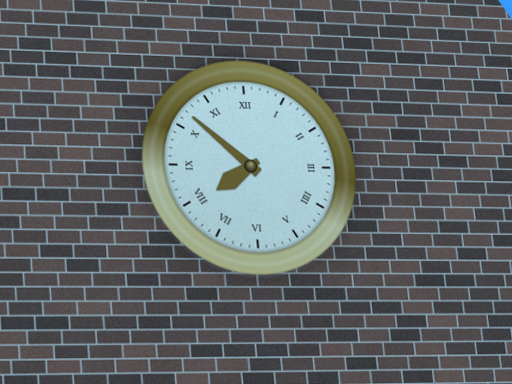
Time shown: {"hour": 7, "minute": 52}
